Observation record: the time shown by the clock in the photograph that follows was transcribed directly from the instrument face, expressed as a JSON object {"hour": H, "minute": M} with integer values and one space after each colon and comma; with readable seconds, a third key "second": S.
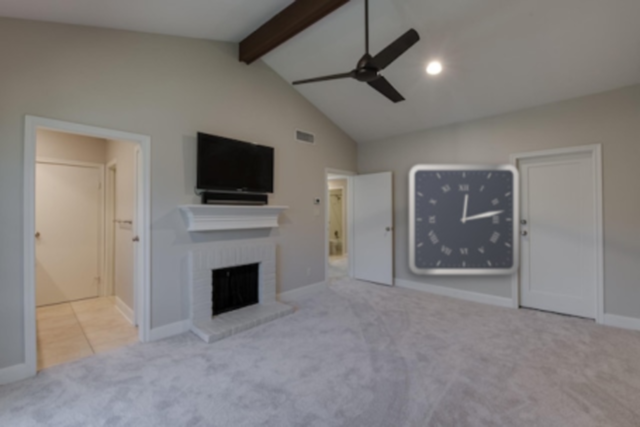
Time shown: {"hour": 12, "minute": 13}
